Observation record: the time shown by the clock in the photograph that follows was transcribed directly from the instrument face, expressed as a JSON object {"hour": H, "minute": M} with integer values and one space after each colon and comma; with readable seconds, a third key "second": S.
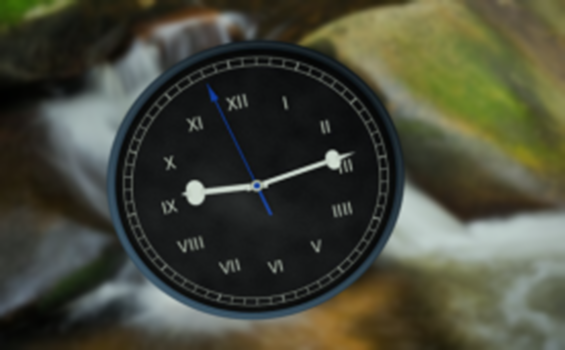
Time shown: {"hour": 9, "minute": 13, "second": 58}
